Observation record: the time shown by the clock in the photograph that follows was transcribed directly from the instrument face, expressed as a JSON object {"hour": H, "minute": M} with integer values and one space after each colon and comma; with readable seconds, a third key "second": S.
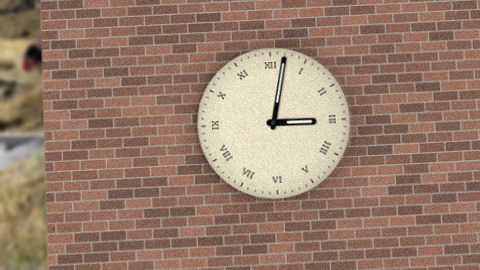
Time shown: {"hour": 3, "minute": 2}
